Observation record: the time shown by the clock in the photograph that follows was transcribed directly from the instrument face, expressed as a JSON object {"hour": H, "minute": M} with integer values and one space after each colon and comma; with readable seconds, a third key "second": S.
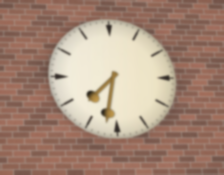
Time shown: {"hour": 7, "minute": 32}
